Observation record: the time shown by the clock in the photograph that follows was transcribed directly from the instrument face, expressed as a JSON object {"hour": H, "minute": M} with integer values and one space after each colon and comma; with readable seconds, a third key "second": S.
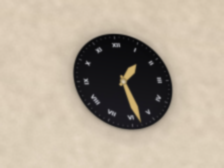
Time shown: {"hour": 1, "minute": 28}
